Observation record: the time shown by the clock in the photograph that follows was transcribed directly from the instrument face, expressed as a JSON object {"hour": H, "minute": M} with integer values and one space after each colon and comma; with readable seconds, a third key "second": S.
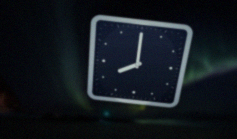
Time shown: {"hour": 8, "minute": 0}
